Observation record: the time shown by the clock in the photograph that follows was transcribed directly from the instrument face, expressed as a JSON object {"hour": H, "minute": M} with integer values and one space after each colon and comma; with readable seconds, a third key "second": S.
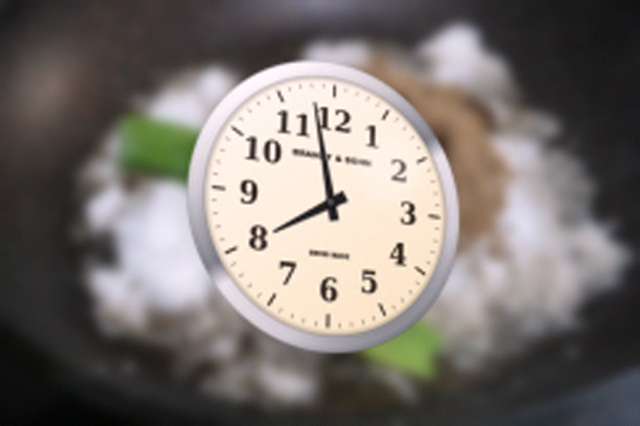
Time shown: {"hour": 7, "minute": 58}
